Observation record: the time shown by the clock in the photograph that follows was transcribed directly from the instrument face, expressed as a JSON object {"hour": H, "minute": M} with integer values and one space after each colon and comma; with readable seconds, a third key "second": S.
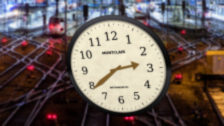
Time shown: {"hour": 2, "minute": 39}
